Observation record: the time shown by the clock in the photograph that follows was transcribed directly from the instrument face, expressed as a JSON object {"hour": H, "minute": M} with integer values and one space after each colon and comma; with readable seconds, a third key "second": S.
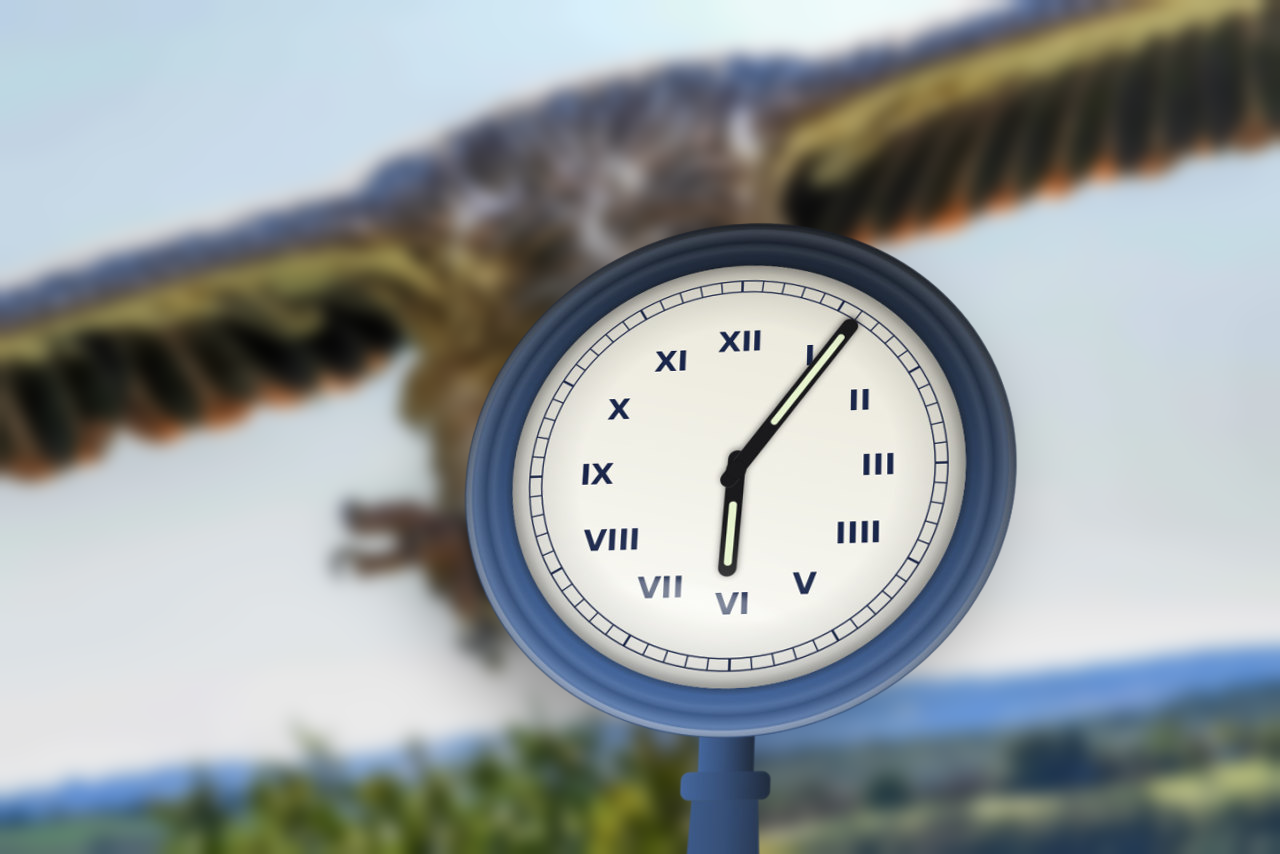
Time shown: {"hour": 6, "minute": 6}
